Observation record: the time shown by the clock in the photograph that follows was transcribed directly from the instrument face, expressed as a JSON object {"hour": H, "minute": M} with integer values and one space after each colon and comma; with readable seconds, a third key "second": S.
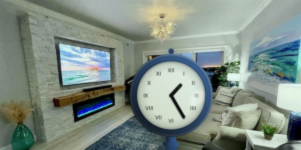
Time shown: {"hour": 1, "minute": 25}
